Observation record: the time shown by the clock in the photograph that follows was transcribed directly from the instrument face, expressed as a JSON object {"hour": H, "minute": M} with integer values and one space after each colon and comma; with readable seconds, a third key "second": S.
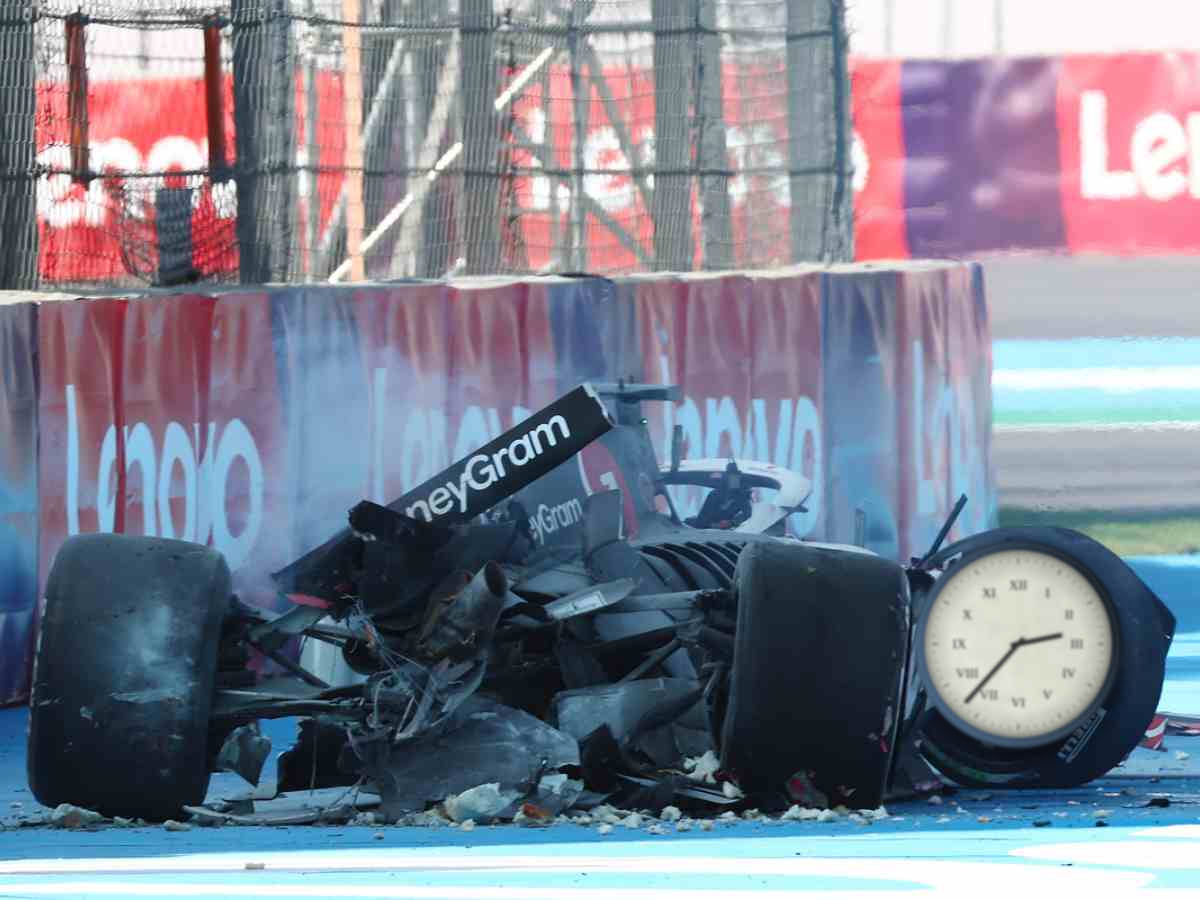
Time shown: {"hour": 2, "minute": 37}
